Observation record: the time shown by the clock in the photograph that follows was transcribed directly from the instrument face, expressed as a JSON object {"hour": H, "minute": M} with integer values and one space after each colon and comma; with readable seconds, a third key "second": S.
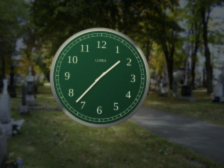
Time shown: {"hour": 1, "minute": 37}
